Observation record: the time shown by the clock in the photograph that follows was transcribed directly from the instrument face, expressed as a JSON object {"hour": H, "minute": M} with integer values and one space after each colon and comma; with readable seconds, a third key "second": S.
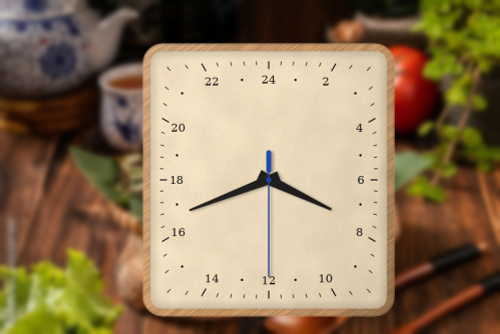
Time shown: {"hour": 7, "minute": 41, "second": 30}
